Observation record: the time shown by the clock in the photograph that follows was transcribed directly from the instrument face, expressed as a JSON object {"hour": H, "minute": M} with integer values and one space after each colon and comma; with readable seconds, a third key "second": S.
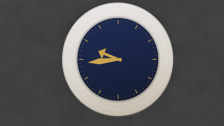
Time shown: {"hour": 9, "minute": 44}
